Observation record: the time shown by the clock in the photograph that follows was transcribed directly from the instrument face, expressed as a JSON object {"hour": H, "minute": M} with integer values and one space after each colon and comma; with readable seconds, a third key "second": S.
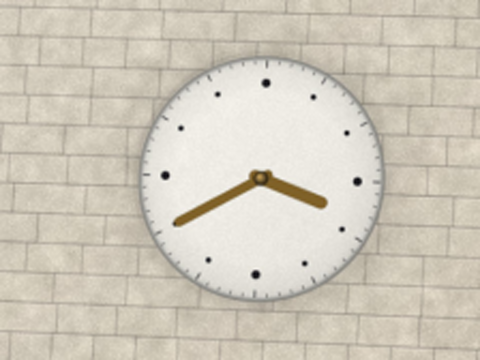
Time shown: {"hour": 3, "minute": 40}
